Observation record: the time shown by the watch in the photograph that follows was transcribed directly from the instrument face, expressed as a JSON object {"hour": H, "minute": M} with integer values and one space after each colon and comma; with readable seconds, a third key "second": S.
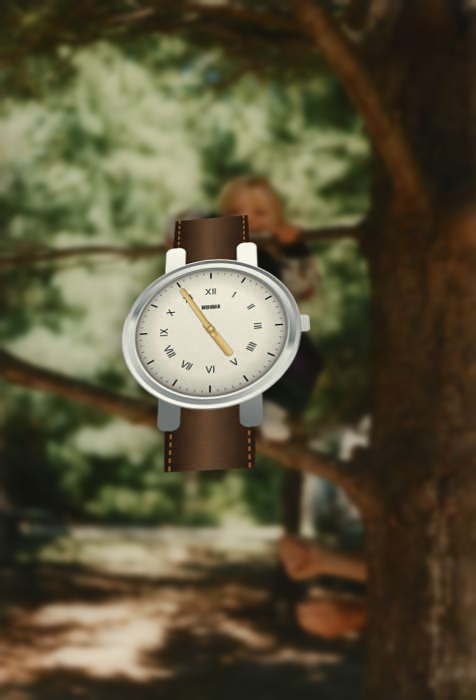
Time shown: {"hour": 4, "minute": 55}
